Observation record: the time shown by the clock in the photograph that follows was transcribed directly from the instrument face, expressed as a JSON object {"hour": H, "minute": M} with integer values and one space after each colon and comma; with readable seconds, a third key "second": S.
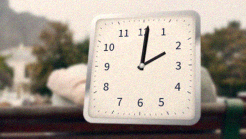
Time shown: {"hour": 2, "minute": 1}
